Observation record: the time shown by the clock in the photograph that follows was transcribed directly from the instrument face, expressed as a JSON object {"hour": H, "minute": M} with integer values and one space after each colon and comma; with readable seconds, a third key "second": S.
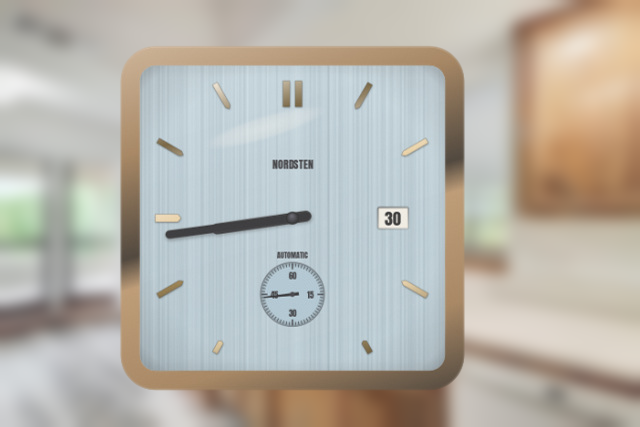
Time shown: {"hour": 8, "minute": 43, "second": 44}
